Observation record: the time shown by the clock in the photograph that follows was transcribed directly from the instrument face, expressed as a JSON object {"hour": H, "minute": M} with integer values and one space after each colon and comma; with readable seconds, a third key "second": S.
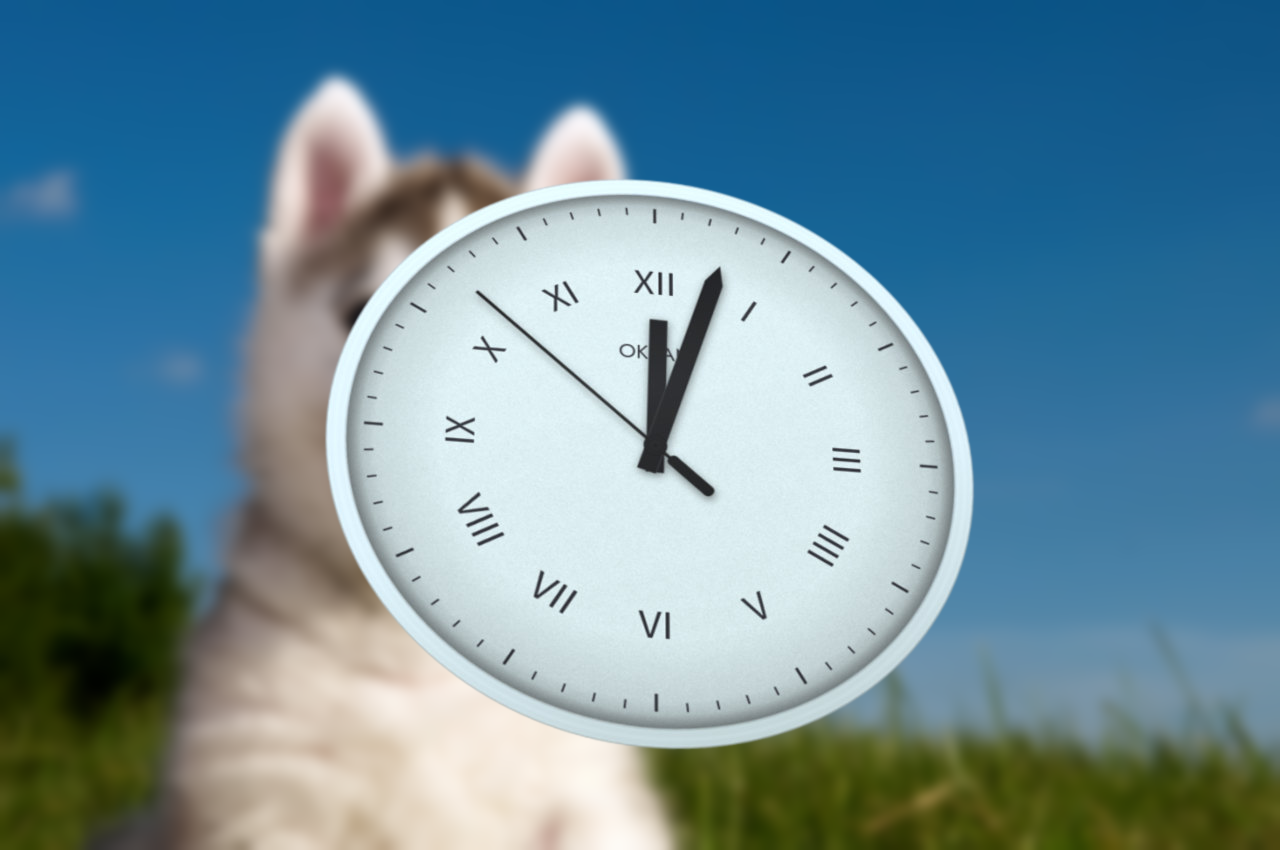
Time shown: {"hour": 12, "minute": 2, "second": 52}
